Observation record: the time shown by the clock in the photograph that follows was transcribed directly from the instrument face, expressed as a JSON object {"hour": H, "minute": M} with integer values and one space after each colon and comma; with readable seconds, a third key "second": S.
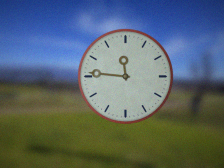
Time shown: {"hour": 11, "minute": 46}
